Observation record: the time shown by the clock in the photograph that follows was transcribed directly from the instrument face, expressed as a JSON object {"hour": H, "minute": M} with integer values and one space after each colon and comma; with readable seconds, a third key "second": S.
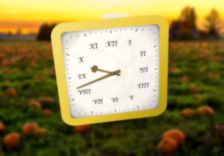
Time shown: {"hour": 9, "minute": 42}
